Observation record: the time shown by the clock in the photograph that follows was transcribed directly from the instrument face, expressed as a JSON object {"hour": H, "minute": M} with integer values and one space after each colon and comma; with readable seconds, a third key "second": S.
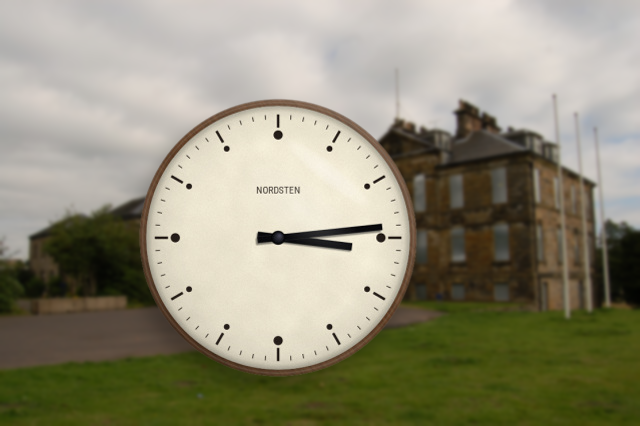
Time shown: {"hour": 3, "minute": 14}
